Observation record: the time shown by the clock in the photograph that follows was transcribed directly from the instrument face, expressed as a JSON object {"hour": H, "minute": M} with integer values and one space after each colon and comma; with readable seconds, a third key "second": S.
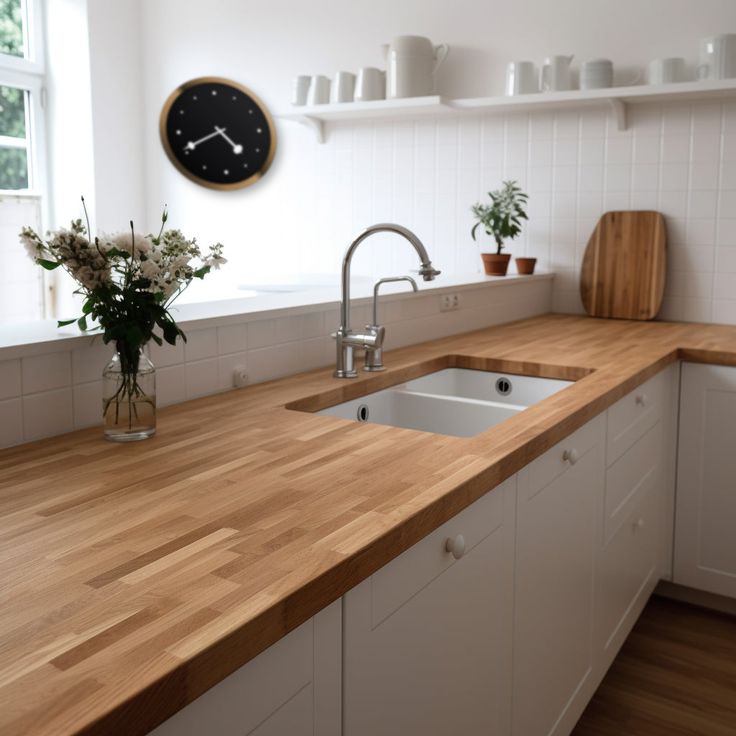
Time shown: {"hour": 4, "minute": 41}
